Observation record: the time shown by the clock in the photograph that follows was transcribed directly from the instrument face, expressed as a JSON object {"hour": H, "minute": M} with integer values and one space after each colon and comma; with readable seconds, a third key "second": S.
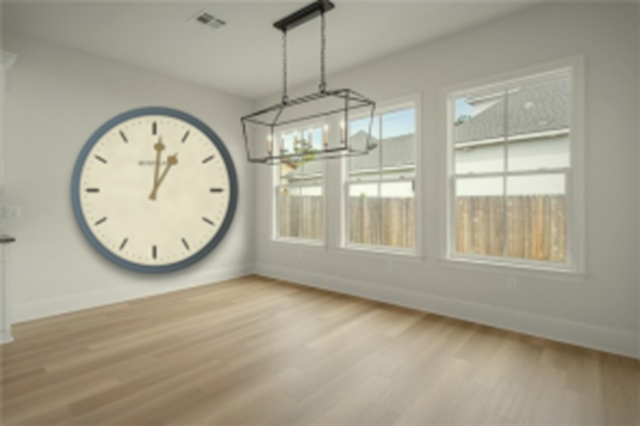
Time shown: {"hour": 1, "minute": 1}
